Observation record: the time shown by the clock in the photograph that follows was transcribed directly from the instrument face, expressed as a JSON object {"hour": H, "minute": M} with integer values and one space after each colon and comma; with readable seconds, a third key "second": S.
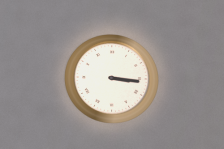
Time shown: {"hour": 3, "minute": 16}
